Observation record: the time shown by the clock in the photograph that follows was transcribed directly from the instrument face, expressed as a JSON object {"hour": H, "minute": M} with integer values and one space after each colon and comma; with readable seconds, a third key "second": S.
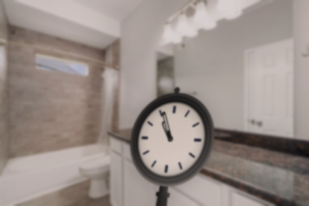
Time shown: {"hour": 10, "minute": 56}
